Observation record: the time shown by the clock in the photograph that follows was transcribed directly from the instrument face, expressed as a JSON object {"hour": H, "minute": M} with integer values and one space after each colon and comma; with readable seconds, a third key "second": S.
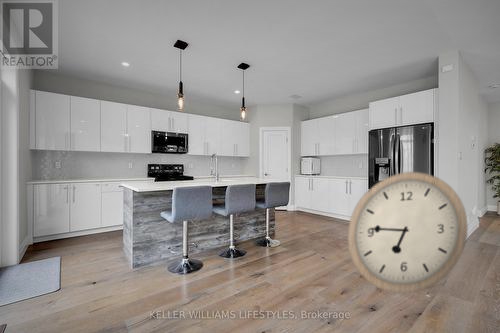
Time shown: {"hour": 6, "minute": 46}
